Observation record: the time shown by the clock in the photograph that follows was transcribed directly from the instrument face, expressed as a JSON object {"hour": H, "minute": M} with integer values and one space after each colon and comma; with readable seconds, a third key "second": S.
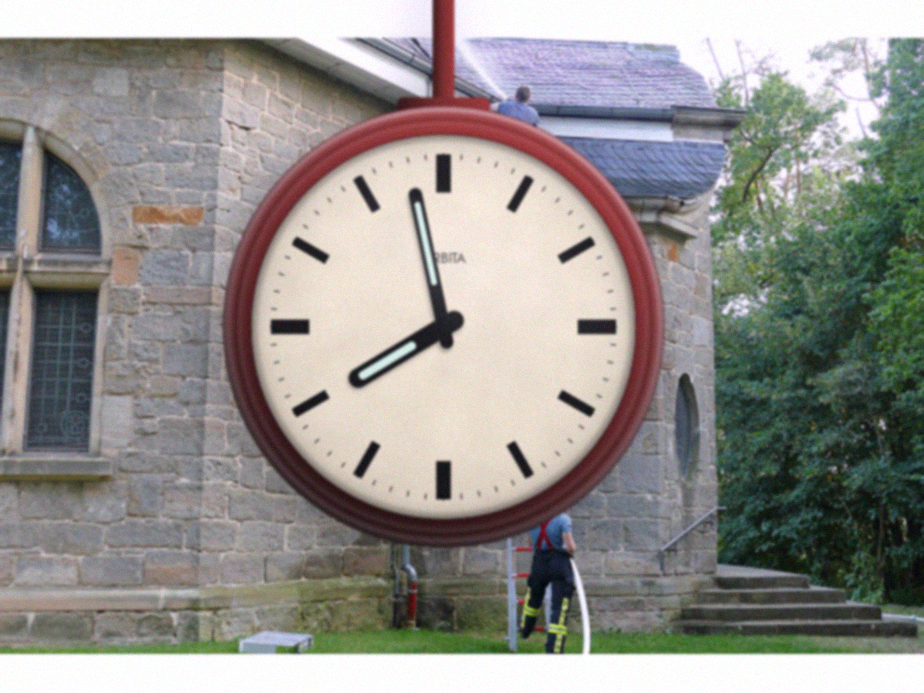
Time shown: {"hour": 7, "minute": 58}
